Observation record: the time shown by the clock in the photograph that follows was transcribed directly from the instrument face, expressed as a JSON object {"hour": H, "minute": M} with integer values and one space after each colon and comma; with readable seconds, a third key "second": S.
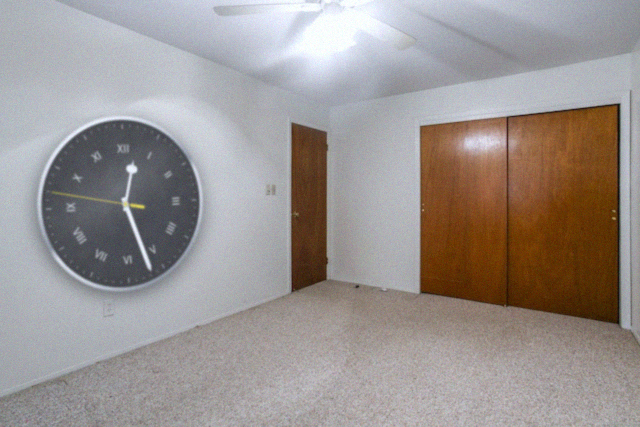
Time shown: {"hour": 12, "minute": 26, "second": 47}
